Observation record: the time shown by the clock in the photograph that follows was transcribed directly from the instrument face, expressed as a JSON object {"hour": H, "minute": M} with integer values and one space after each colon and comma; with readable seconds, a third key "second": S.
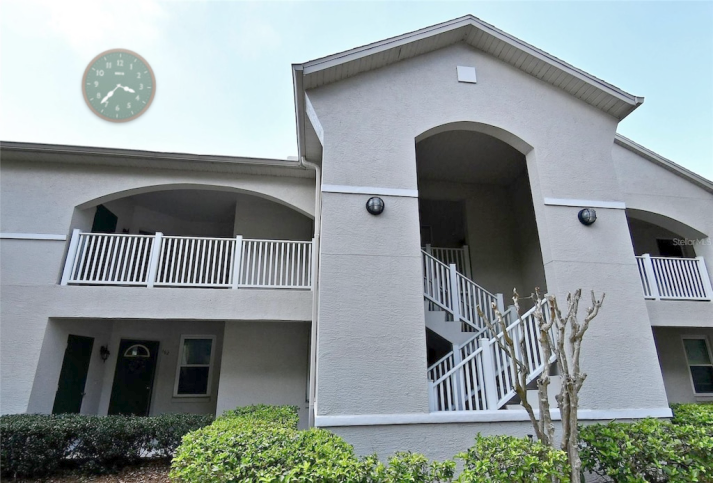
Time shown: {"hour": 3, "minute": 37}
